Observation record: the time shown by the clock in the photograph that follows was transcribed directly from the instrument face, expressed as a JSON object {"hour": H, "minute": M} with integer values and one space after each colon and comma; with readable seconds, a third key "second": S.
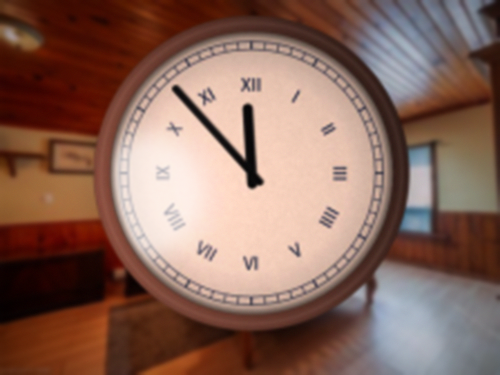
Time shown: {"hour": 11, "minute": 53}
